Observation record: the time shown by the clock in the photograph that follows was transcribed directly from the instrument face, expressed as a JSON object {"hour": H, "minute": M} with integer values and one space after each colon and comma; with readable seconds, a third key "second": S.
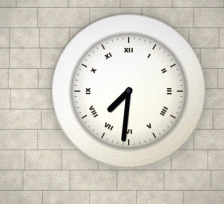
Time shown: {"hour": 7, "minute": 31}
